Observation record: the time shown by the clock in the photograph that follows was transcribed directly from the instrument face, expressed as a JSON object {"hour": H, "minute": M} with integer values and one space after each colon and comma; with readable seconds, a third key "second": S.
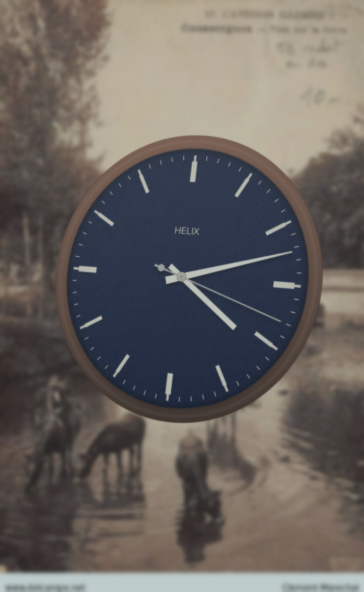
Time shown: {"hour": 4, "minute": 12, "second": 18}
